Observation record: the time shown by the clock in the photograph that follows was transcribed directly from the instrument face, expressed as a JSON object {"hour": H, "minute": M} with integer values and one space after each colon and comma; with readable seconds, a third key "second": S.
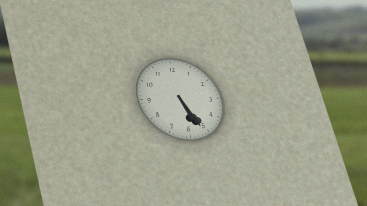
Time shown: {"hour": 5, "minute": 26}
